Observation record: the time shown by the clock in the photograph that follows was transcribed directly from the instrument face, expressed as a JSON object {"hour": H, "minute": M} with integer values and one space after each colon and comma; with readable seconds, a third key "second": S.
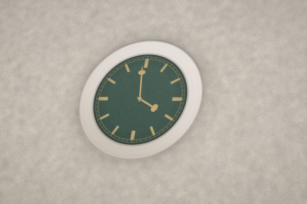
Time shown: {"hour": 3, "minute": 59}
